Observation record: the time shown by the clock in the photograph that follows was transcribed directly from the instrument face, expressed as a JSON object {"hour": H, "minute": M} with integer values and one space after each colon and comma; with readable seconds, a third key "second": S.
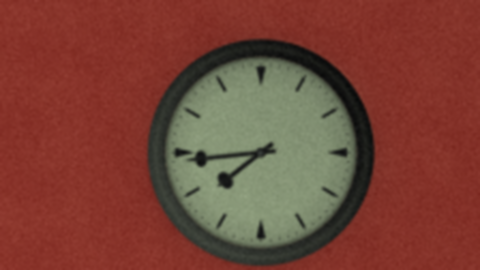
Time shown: {"hour": 7, "minute": 44}
